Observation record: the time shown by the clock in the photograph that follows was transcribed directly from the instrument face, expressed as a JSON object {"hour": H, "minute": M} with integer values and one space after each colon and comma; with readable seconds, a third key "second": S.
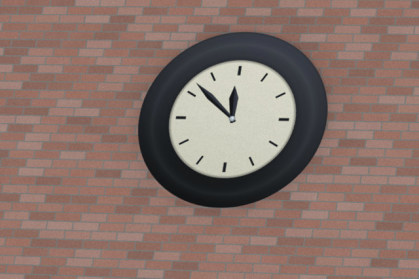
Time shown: {"hour": 11, "minute": 52}
